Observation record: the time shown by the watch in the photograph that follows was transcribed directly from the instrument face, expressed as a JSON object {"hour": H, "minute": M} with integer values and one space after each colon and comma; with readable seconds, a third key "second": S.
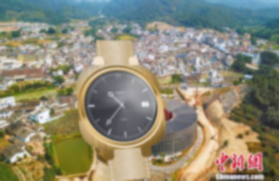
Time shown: {"hour": 10, "minute": 37}
